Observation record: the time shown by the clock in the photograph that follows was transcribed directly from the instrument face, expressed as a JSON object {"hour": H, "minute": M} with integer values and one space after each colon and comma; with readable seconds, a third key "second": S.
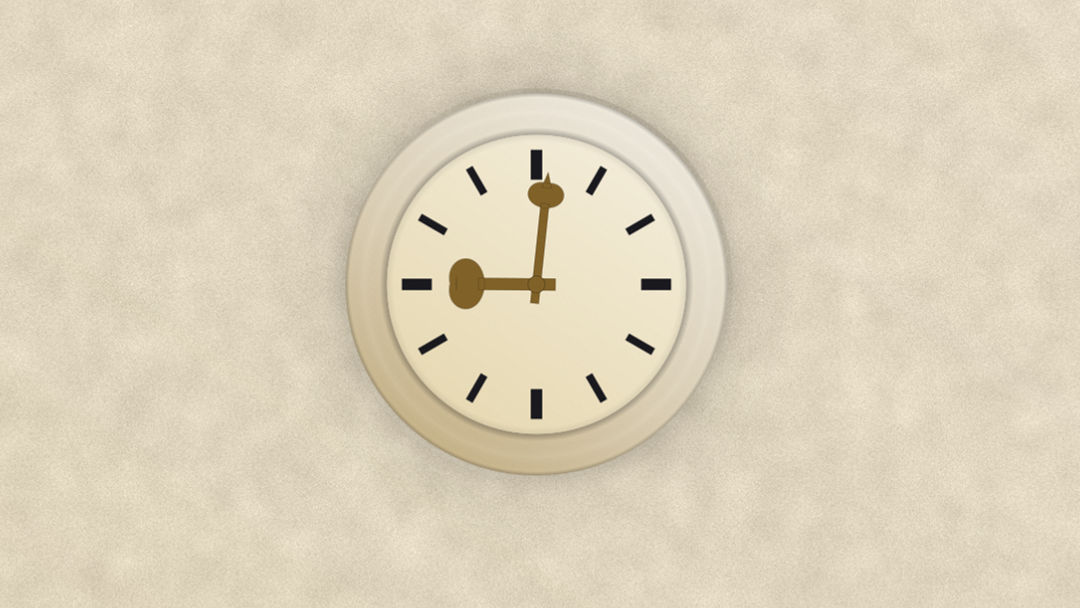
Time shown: {"hour": 9, "minute": 1}
